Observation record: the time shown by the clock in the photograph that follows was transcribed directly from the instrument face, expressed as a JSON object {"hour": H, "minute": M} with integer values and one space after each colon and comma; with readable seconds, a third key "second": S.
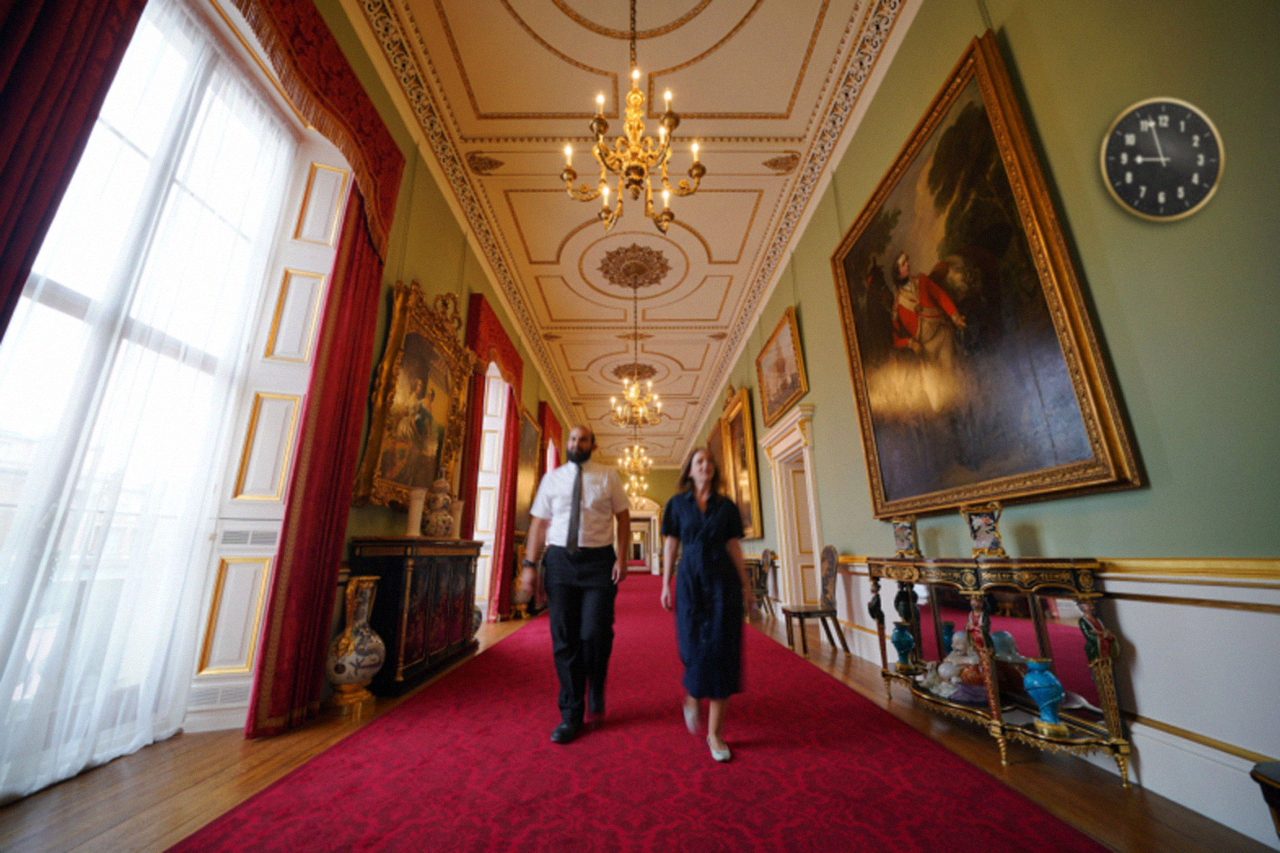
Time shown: {"hour": 8, "minute": 57}
